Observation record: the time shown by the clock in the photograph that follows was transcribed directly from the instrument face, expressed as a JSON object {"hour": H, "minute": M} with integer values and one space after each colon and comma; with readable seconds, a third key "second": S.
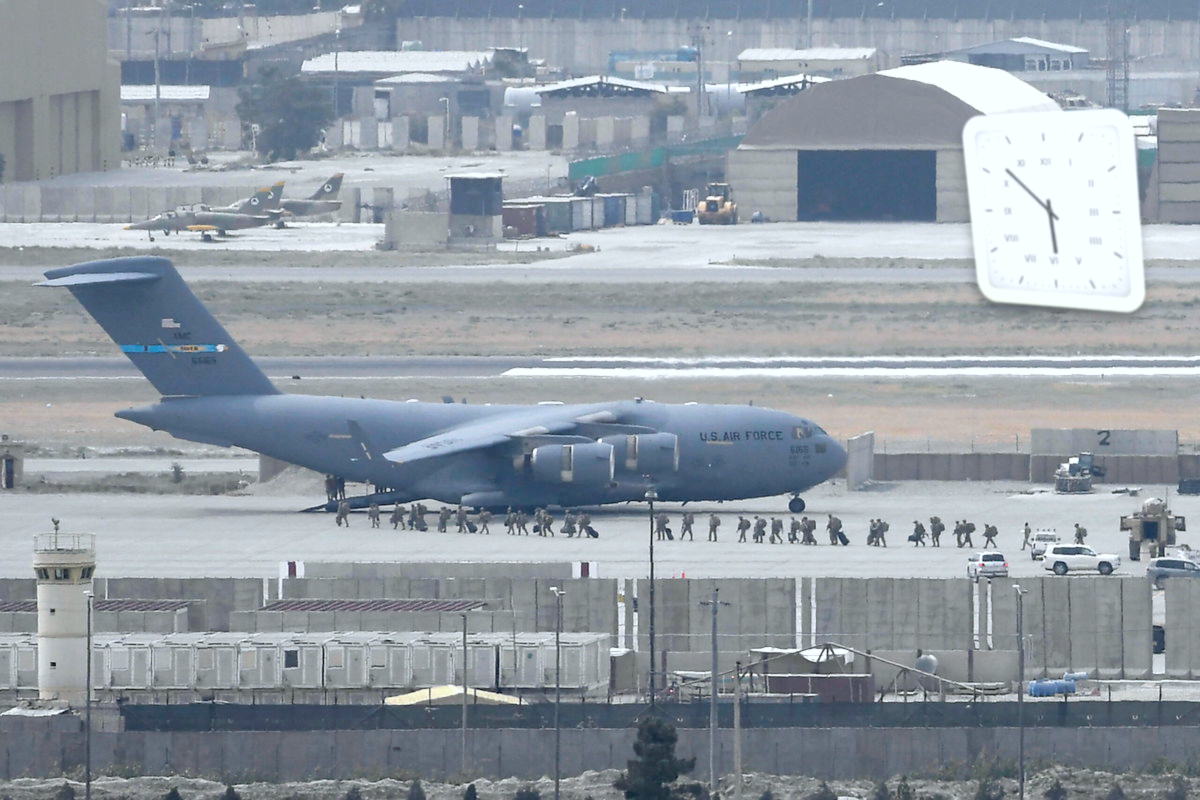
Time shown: {"hour": 5, "minute": 52}
